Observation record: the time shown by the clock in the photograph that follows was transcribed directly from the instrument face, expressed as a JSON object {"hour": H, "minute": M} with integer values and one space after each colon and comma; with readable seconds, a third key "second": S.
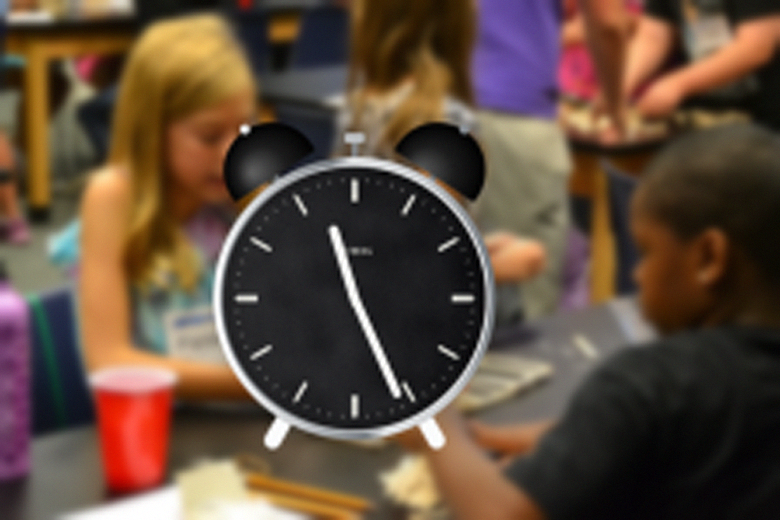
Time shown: {"hour": 11, "minute": 26}
